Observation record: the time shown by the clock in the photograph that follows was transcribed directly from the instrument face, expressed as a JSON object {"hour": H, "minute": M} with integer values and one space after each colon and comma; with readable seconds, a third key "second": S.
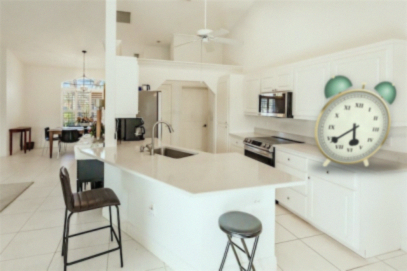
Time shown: {"hour": 5, "minute": 39}
